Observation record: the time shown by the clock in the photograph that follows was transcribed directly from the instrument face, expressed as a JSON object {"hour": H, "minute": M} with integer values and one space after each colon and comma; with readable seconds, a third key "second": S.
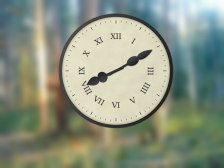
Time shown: {"hour": 8, "minute": 10}
